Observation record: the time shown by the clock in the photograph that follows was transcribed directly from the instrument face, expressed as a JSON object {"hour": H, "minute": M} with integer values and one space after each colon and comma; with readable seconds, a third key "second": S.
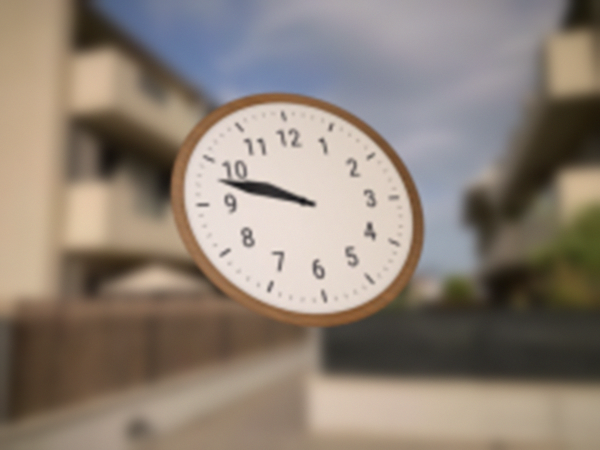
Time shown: {"hour": 9, "minute": 48}
